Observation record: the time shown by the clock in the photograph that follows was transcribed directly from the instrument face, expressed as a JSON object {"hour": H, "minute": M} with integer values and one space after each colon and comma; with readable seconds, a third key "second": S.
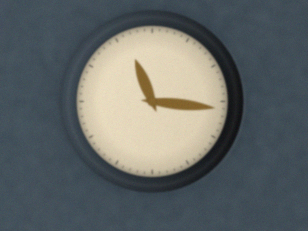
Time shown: {"hour": 11, "minute": 16}
